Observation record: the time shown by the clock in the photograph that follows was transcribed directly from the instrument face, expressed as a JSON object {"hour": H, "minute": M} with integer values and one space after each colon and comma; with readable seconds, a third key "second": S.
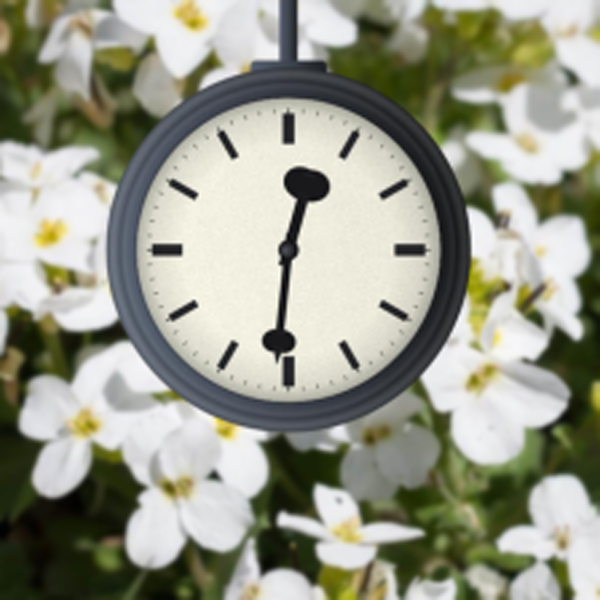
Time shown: {"hour": 12, "minute": 31}
